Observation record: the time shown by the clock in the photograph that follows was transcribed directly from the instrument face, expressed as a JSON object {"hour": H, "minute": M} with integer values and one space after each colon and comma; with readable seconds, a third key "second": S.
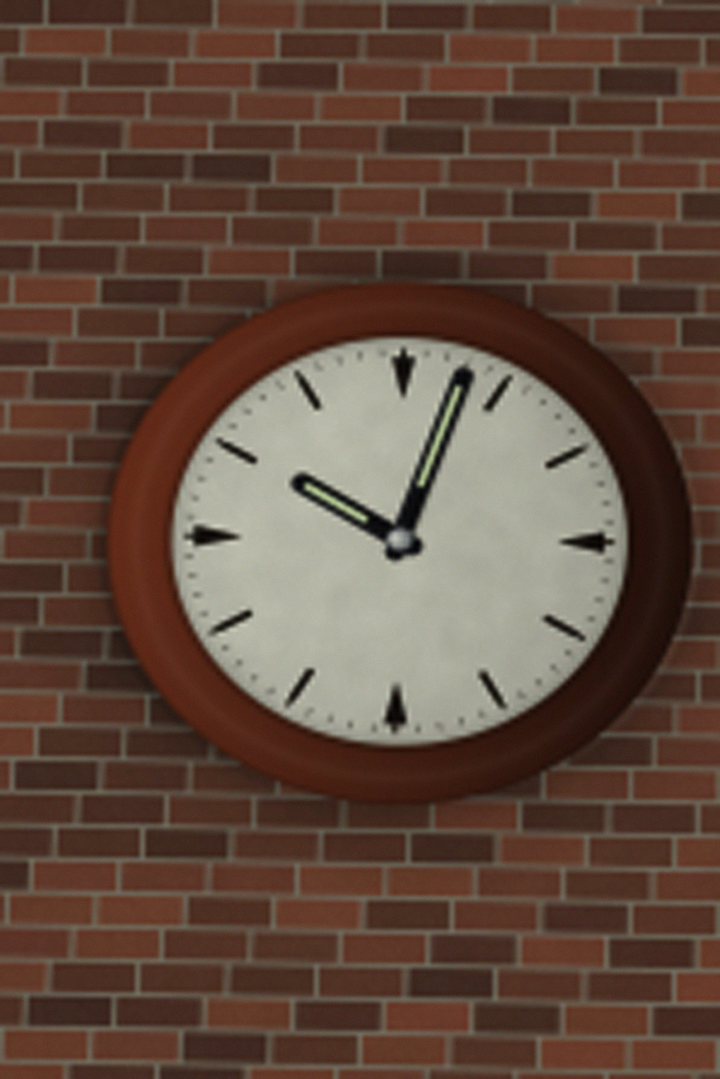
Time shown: {"hour": 10, "minute": 3}
